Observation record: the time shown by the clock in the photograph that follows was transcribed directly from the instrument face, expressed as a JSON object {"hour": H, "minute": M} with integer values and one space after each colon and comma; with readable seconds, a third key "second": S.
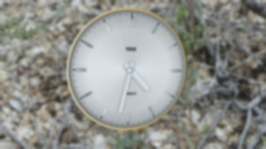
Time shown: {"hour": 4, "minute": 32}
